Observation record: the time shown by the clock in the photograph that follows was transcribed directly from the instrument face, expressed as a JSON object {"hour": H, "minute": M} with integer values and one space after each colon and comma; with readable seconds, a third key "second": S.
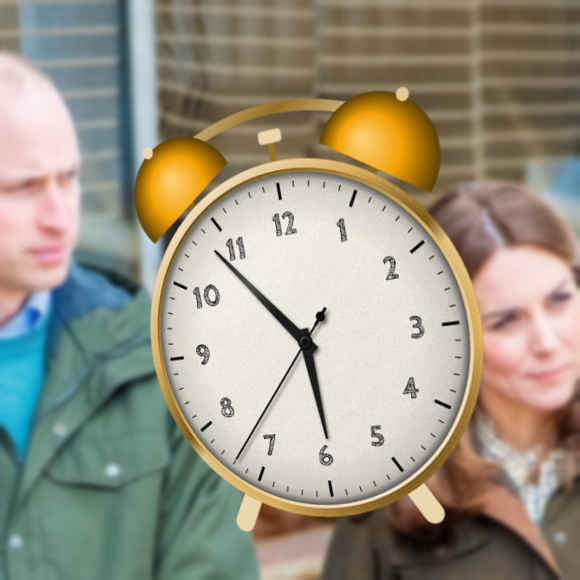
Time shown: {"hour": 5, "minute": 53, "second": 37}
